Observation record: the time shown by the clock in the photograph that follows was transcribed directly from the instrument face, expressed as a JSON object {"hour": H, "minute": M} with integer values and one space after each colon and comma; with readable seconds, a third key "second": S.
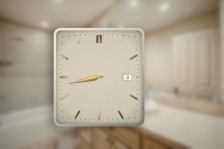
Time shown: {"hour": 8, "minute": 43}
